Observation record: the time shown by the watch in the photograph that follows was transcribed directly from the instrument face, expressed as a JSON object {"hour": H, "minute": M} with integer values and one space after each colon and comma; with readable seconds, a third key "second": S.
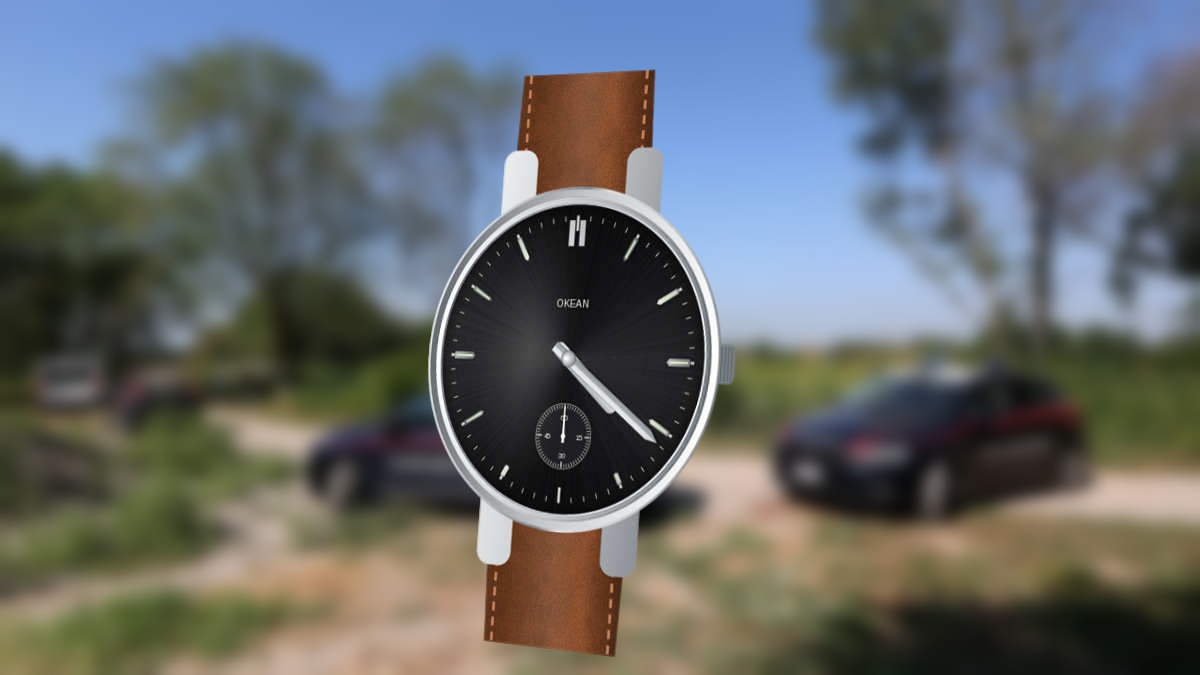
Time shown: {"hour": 4, "minute": 21}
